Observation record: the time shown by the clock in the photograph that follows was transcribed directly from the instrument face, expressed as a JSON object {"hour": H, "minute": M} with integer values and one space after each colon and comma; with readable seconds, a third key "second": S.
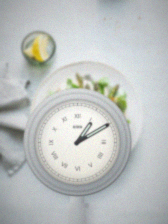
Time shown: {"hour": 1, "minute": 10}
